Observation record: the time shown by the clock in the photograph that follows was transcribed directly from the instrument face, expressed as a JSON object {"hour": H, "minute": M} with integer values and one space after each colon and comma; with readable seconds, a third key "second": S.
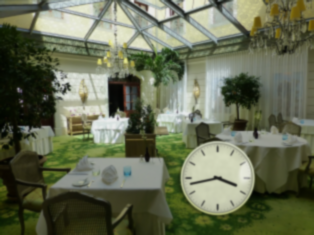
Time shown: {"hour": 3, "minute": 43}
